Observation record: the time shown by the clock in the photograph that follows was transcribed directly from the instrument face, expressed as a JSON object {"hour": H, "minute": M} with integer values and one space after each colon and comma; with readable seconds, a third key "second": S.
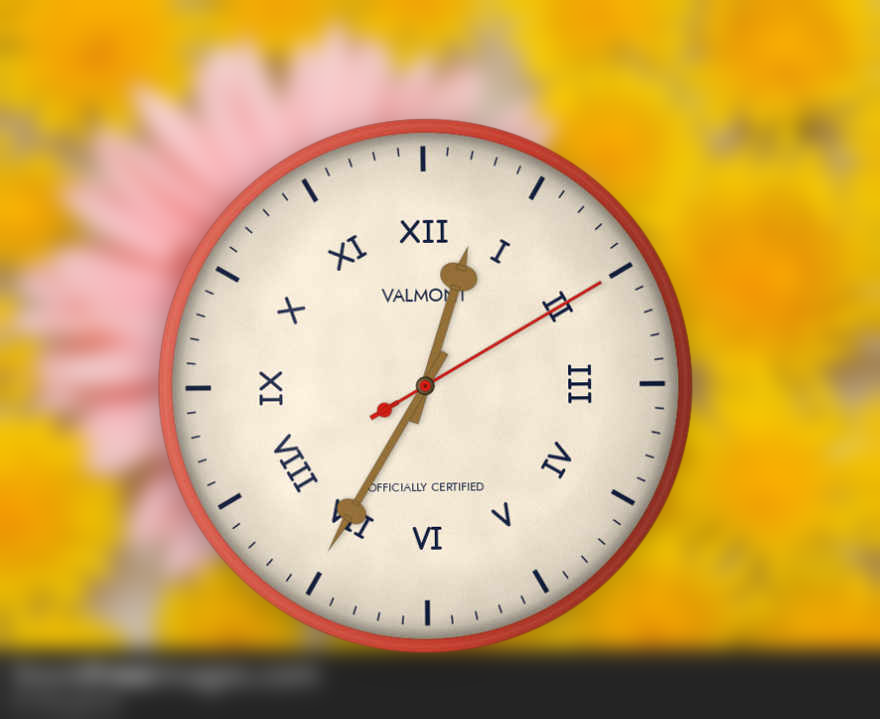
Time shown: {"hour": 12, "minute": 35, "second": 10}
